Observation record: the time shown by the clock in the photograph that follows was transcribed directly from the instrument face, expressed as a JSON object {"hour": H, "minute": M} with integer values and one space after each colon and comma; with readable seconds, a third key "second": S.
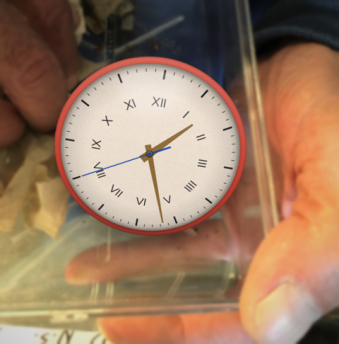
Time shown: {"hour": 1, "minute": 26, "second": 40}
